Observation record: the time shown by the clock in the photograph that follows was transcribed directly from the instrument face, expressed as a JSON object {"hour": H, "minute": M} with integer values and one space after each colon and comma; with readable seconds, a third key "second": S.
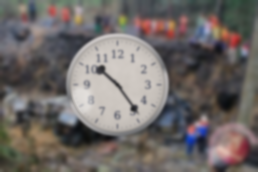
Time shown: {"hour": 10, "minute": 24}
